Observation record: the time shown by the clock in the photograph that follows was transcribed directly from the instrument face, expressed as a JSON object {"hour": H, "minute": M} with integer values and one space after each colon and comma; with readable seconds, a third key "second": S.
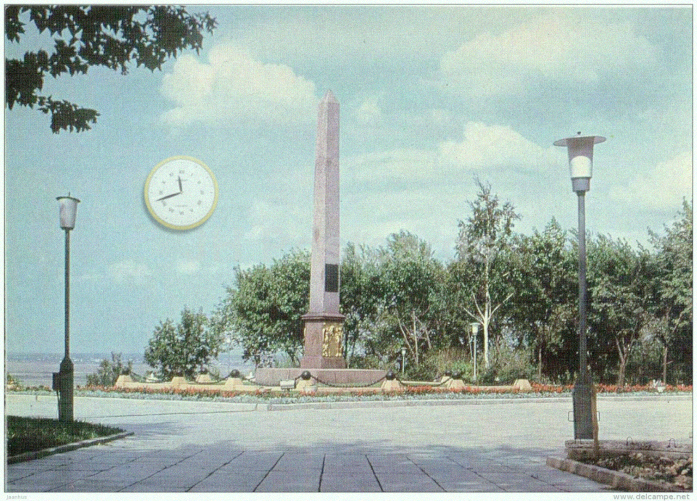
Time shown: {"hour": 11, "minute": 42}
